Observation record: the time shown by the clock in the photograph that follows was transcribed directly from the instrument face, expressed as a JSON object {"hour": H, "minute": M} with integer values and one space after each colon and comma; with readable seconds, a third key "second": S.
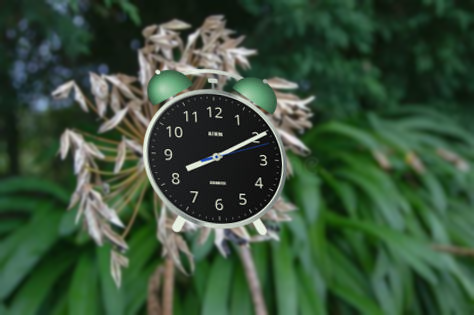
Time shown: {"hour": 8, "minute": 10, "second": 12}
